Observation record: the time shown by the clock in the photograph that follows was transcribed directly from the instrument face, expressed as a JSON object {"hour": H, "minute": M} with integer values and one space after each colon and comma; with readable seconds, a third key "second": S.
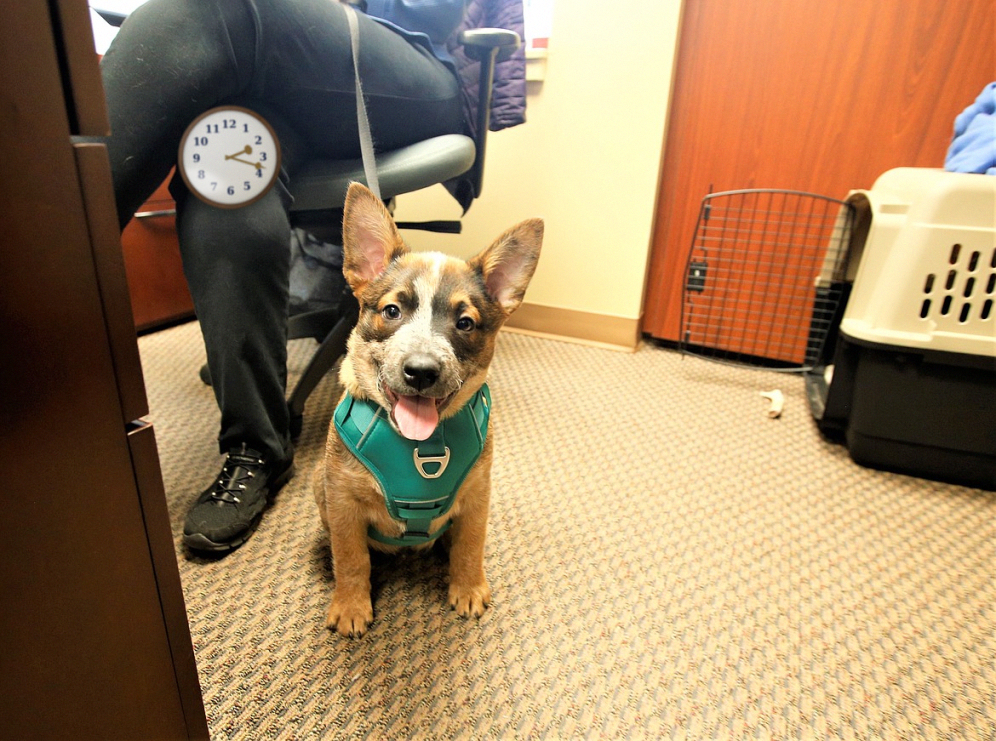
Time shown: {"hour": 2, "minute": 18}
